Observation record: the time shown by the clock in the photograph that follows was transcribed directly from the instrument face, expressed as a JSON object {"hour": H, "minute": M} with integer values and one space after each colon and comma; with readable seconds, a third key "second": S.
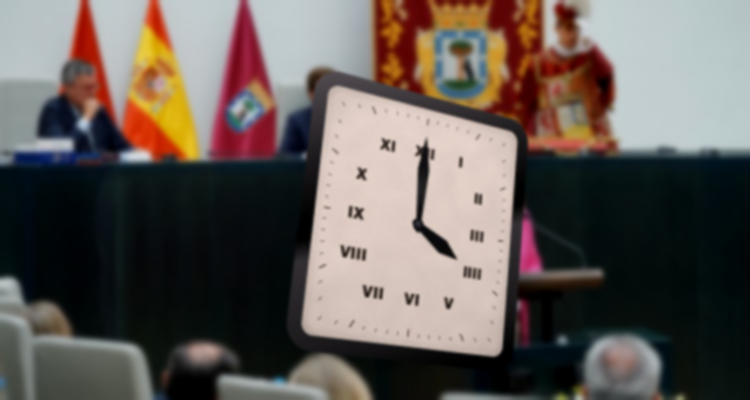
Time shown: {"hour": 4, "minute": 0}
